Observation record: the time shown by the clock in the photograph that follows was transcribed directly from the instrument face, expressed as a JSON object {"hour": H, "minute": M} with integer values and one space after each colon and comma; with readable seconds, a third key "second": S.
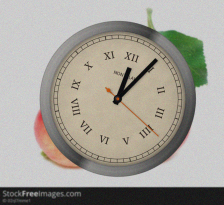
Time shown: {"hour": 12, "minute": 4, "second": 19}
